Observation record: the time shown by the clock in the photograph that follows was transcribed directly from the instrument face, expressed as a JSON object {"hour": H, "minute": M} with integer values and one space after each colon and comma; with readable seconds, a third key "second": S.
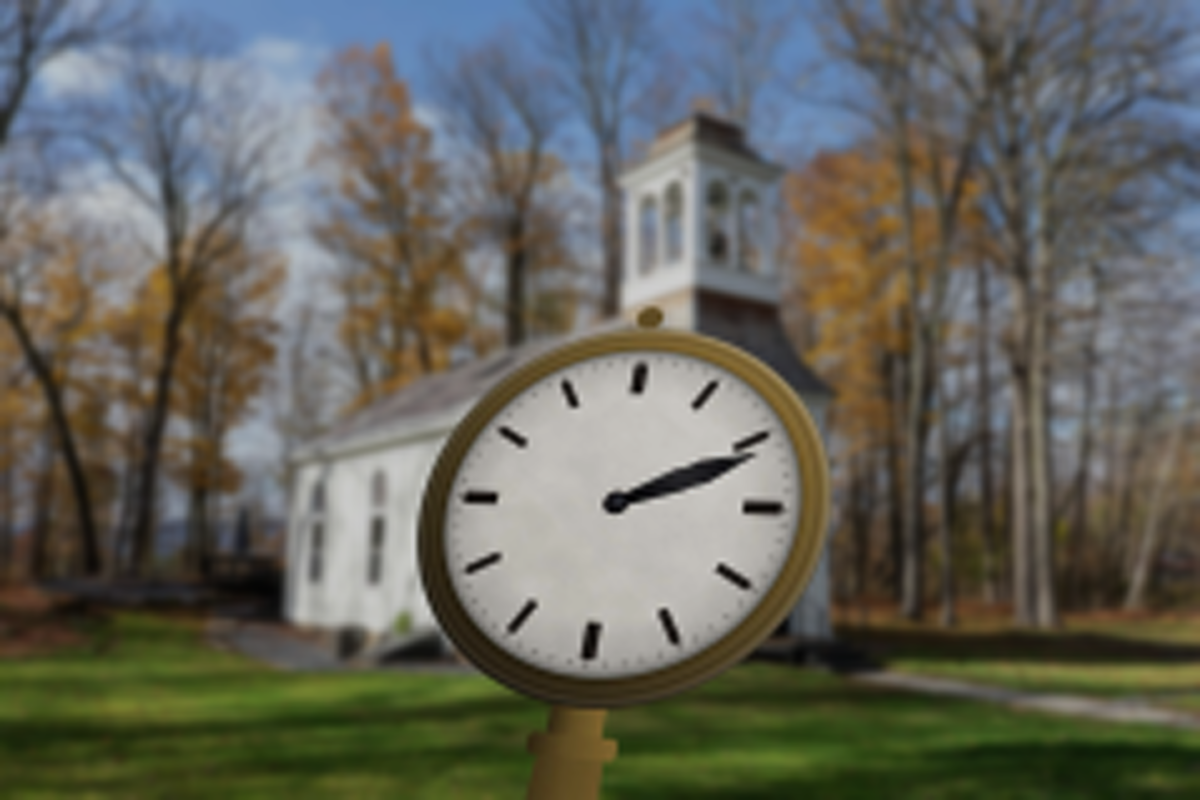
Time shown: {"hour": 2, "minute": 11}
